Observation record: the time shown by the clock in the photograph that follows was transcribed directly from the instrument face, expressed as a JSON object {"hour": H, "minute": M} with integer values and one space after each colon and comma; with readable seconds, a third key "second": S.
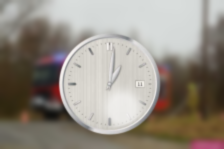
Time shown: {"hour": 1, "minute": 1}
